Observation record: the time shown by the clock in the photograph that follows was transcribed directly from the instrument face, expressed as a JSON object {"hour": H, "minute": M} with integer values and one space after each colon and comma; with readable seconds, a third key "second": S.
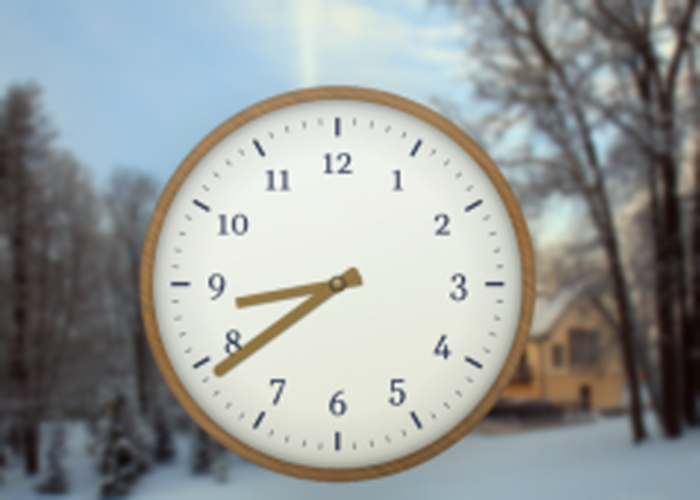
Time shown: {"hour": 8, "minute": 39}
